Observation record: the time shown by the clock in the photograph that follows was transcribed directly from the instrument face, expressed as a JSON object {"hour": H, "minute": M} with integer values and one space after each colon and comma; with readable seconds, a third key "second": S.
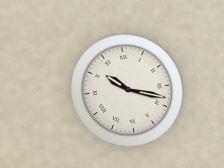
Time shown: {"hour": 10, "minute": 18}
